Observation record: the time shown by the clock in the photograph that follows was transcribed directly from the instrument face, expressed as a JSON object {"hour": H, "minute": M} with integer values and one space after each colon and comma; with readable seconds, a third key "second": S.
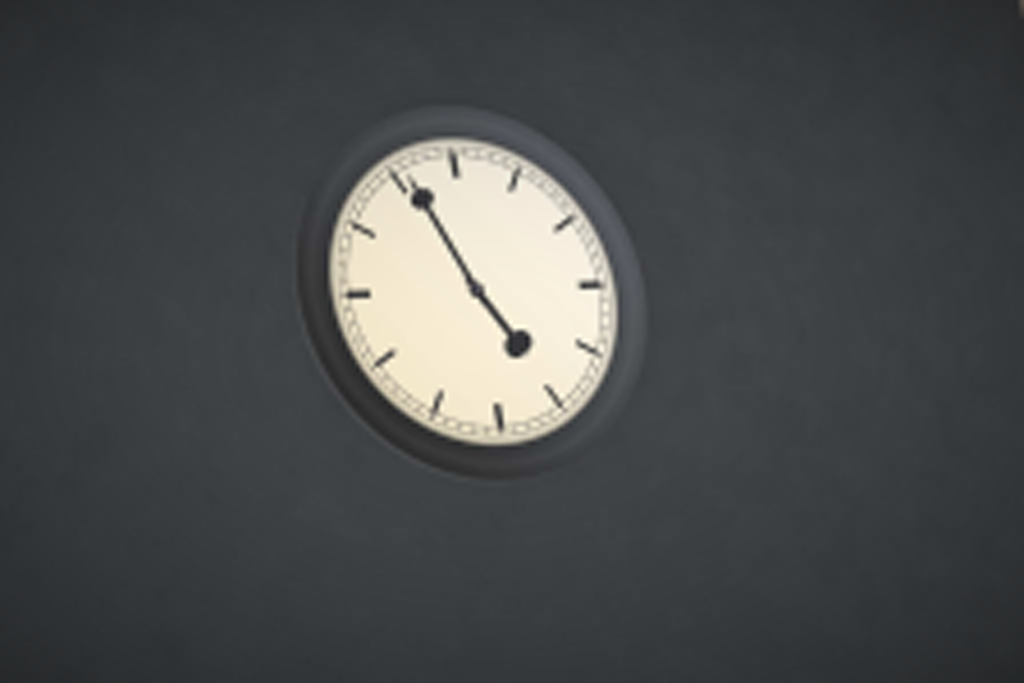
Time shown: {"hour": 4, "minute": 56}
